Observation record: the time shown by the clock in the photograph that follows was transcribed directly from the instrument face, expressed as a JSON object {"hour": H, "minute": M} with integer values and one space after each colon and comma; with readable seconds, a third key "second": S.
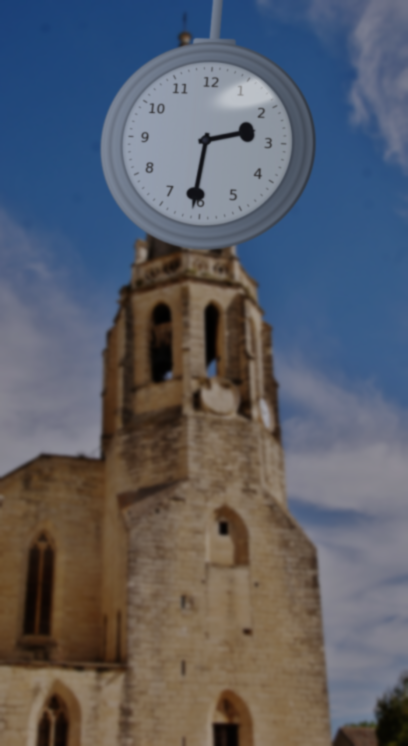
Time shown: {"hour": 2, "minute": 31}
